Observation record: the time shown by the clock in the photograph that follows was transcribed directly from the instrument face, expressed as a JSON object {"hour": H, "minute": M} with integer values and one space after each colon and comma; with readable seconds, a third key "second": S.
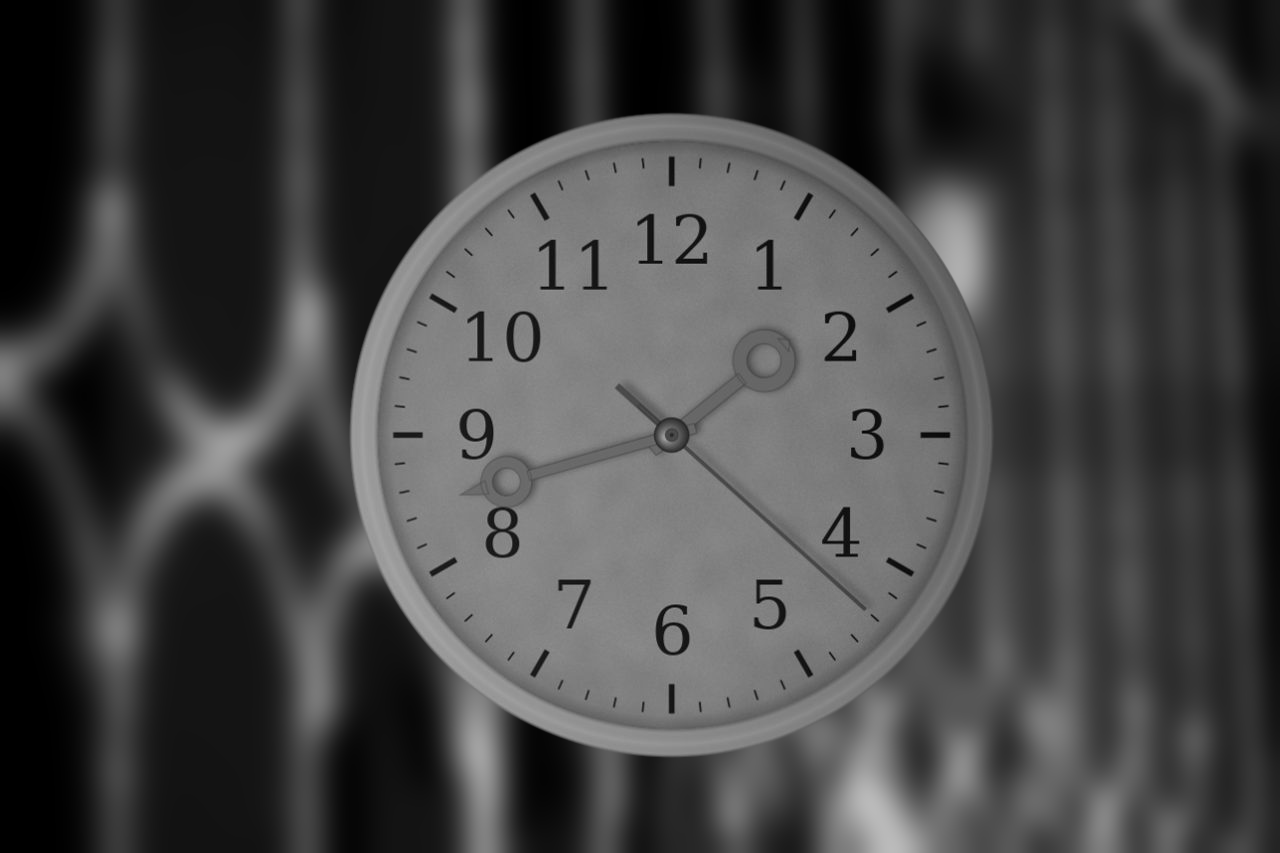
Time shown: {"hour": 1, "minute": 42, "second": 22}
